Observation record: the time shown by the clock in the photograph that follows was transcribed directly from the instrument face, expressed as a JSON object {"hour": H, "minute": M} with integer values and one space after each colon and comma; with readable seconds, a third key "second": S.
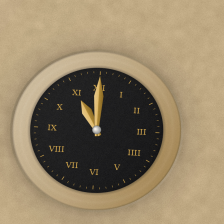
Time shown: {"hour": 11, "minute": 0}
